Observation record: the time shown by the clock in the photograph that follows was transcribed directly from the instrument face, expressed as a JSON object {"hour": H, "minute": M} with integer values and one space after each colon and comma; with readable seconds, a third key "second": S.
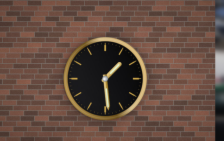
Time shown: {"hour": 1, "minute": 29}
